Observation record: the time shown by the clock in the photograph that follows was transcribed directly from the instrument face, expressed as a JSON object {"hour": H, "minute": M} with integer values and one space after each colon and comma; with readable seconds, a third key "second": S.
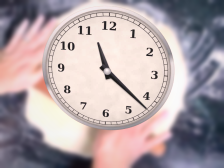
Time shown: {"hour": 11, "minute": 22}
